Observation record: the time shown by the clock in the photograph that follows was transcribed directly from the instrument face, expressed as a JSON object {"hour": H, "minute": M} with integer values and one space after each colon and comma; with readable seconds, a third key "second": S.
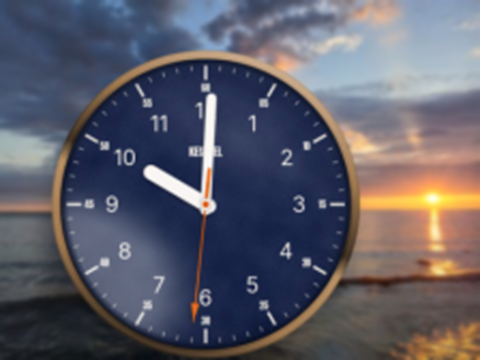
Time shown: {"hour": 10, "minute": 0, "second": 31}
